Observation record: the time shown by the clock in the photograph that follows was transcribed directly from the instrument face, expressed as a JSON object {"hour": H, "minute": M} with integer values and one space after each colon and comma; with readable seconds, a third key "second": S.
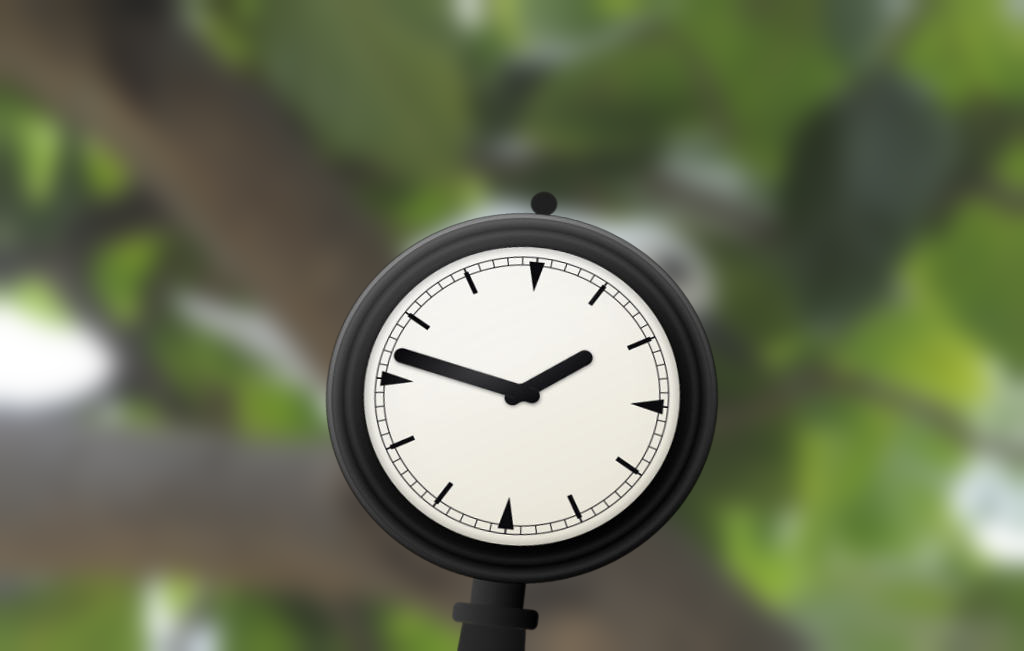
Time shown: {"hour": 1, "minute": 47}
